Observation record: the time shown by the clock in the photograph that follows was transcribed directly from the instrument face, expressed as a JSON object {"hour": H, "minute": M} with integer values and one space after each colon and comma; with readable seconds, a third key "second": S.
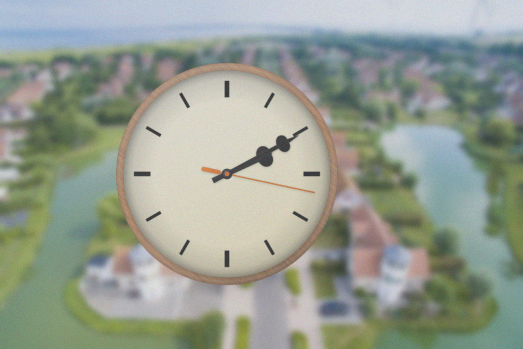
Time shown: {"hour": 2, "minute": 10, "second": 17}
